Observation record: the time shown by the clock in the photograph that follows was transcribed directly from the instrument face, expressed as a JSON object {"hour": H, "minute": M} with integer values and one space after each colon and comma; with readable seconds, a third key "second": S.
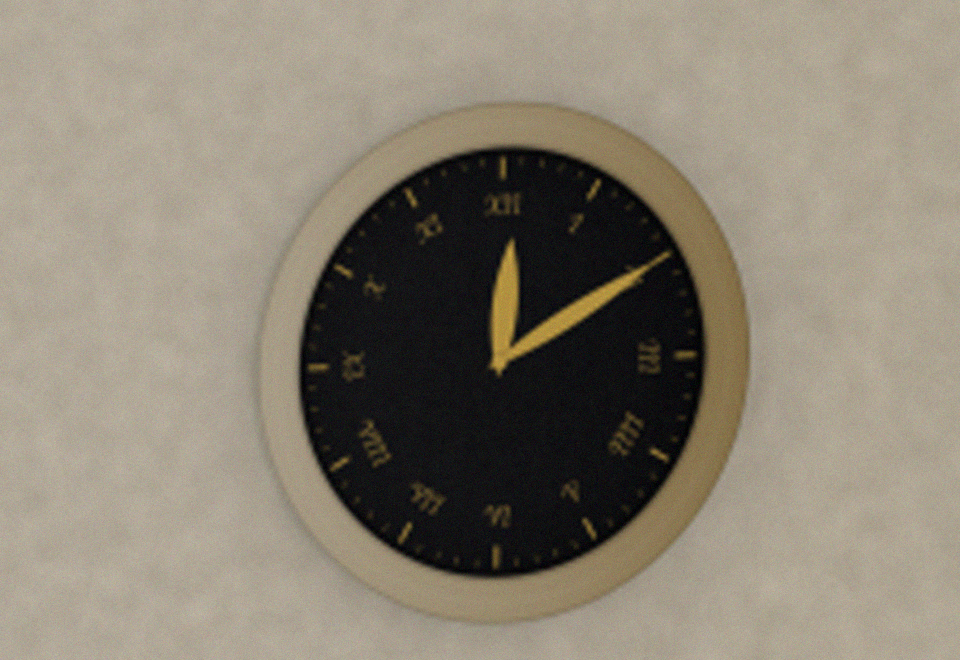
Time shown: {"hour": 12, "minute": 10}
